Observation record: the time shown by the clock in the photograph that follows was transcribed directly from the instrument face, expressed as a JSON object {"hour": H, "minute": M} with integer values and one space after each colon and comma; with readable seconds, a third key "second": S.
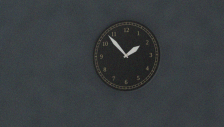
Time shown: {"hour": 1, "minute": 53}
